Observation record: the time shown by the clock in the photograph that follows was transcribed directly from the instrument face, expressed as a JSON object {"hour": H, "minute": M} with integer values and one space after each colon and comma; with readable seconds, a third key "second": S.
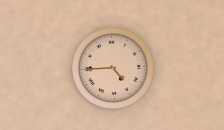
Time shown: {"hour": 4, "minute": 45}
